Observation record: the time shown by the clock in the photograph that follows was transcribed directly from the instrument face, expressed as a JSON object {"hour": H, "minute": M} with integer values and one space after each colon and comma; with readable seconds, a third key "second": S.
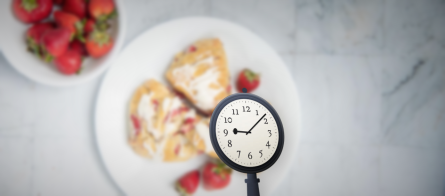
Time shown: {"hour": 9, "minute": 8}
